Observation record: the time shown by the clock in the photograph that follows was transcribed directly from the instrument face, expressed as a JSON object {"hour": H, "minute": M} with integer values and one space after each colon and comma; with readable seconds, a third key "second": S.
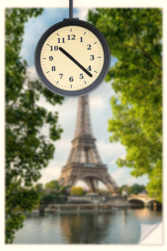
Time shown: {"hour": 10, "minute": 22}
